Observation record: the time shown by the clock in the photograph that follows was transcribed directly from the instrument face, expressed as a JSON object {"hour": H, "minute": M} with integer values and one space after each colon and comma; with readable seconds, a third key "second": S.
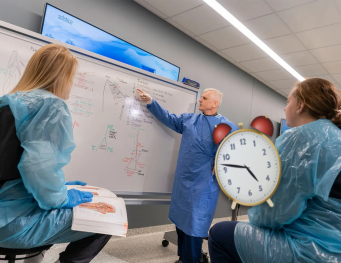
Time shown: {"hour": 4, "minute": 47}
